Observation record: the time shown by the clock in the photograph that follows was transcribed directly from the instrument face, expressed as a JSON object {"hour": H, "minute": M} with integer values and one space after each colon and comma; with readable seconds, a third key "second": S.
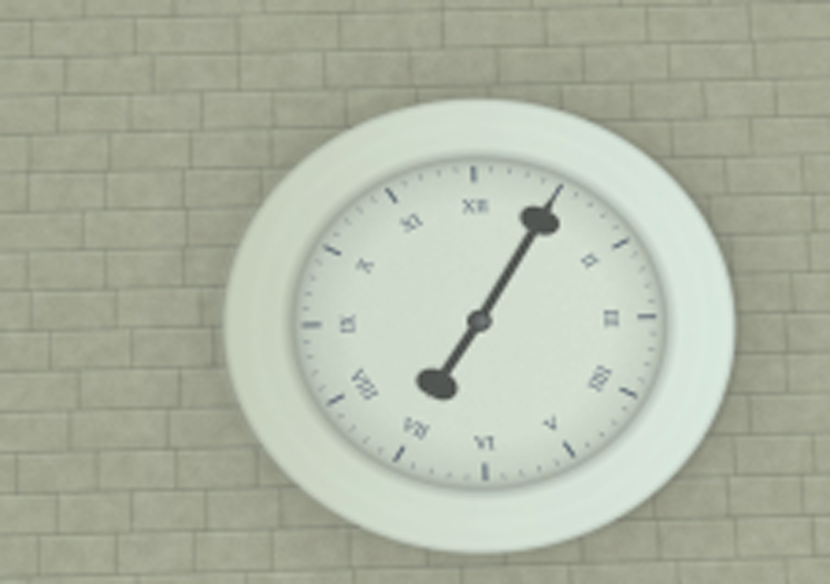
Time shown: {"hour": 7, "minute": 5}
